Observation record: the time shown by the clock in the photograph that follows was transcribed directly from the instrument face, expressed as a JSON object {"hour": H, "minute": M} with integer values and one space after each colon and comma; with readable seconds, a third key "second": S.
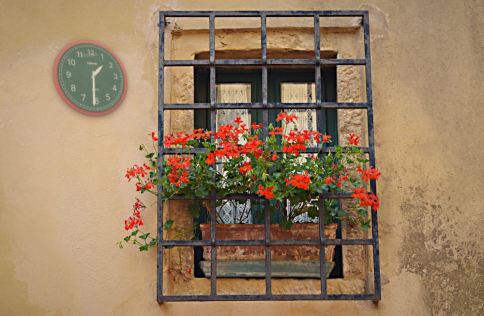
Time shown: {"hour": 1, "minute": 31}
